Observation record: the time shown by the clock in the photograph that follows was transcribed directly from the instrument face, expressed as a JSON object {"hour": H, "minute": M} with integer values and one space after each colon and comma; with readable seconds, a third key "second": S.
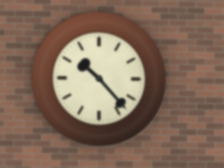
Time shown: {"hour": 10, "minute": 23}
